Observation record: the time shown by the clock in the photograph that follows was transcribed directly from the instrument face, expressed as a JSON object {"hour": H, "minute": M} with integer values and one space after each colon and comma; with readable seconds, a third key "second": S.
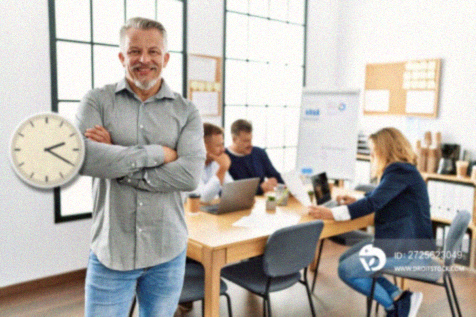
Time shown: {"hour": 2, "minute": 20}
